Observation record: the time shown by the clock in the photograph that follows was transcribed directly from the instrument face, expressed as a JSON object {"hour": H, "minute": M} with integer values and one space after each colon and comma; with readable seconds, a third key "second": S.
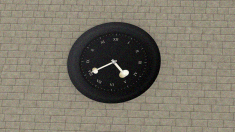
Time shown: {"hour": 4, "minute": 40}
